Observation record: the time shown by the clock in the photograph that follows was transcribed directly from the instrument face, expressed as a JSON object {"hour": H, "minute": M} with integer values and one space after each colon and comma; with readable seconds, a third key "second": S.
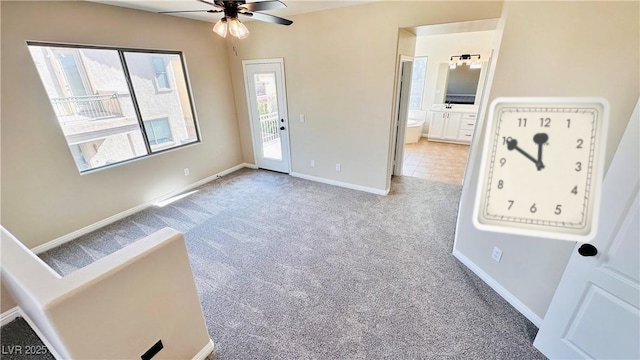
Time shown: {"hour": 11, "minute": 50}
